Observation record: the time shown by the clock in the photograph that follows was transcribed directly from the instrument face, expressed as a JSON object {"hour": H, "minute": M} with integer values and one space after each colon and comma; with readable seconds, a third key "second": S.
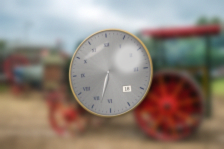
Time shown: {"hour": 6, "minute": 33}
